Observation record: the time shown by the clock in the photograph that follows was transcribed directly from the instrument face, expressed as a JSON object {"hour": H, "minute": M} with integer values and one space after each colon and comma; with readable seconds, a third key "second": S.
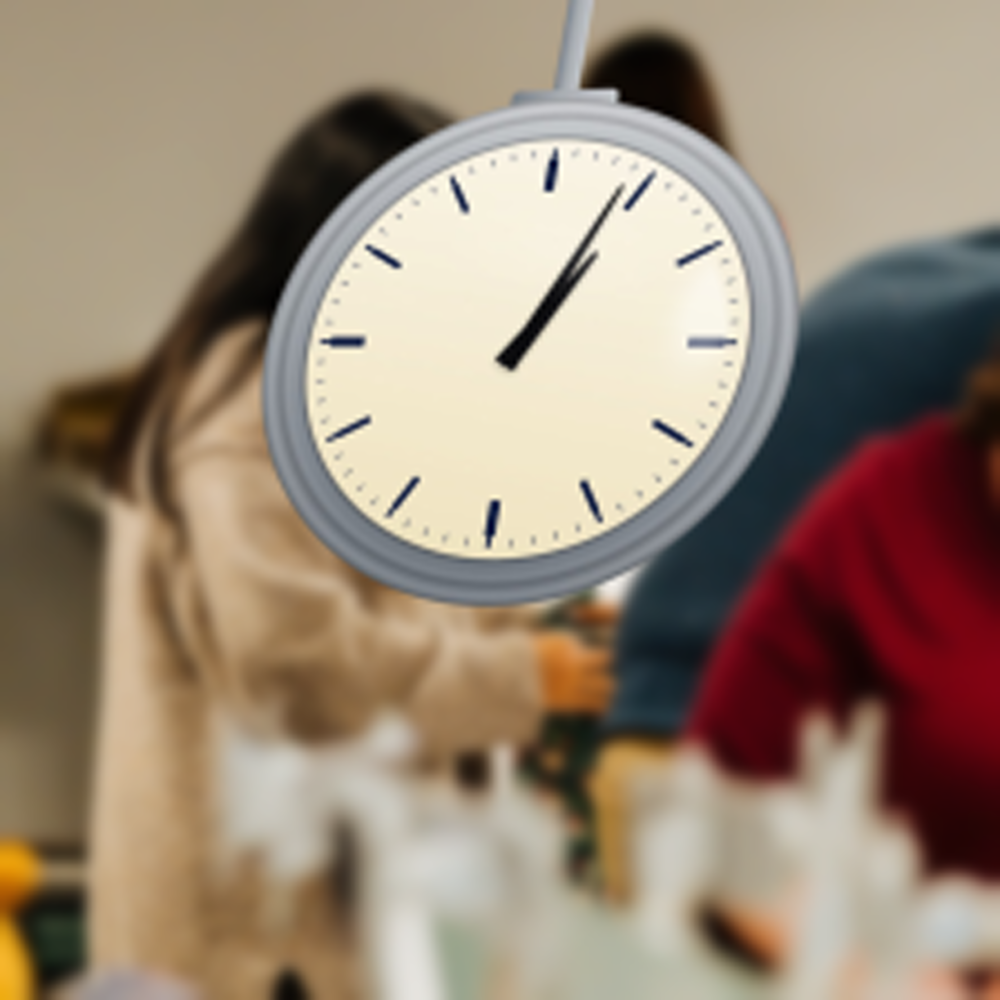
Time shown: {"hour": 1, "minute": 4}
